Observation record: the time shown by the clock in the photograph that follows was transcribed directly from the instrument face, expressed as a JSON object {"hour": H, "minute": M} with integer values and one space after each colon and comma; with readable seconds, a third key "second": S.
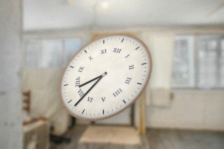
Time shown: {"hour": 7, "minute": 33}
